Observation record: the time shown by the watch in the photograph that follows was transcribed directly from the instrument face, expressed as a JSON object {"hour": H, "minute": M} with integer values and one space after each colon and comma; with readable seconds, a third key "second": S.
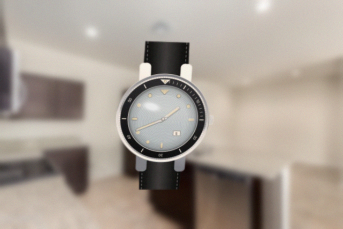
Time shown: {"hour": 1, "minute": 41}
